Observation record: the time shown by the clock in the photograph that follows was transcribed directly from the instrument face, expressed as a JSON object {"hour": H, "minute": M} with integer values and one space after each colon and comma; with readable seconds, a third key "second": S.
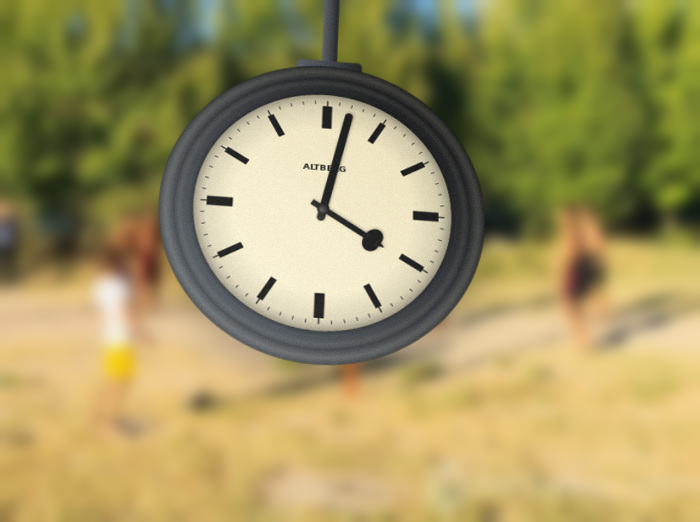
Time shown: {"hour": 4, "minute": 2}
